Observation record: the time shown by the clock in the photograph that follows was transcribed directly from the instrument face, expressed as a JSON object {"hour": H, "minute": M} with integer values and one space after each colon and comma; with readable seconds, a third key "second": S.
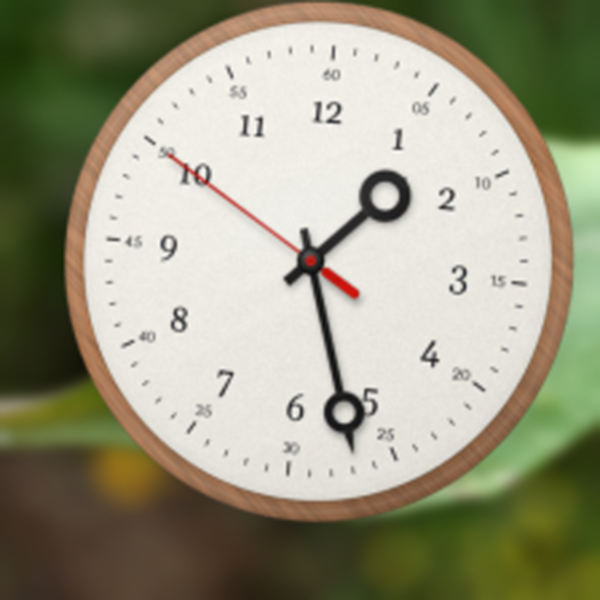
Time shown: {"hour": 1, "minute": 26, "second": 50}
